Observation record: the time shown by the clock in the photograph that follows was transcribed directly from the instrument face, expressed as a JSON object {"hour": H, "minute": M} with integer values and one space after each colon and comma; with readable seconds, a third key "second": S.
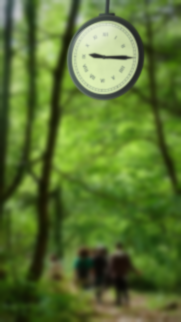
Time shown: {"hour": 9, "minute": 15}
